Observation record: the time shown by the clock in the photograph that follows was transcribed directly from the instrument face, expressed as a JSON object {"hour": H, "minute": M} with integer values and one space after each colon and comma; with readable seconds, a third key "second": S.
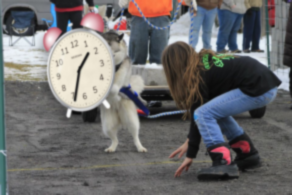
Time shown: {"hour": 1, "minute": 34}
